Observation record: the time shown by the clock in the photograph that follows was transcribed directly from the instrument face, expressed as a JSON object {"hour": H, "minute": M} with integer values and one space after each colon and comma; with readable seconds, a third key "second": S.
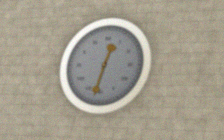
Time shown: {"hour": 12, "minute": 32}
